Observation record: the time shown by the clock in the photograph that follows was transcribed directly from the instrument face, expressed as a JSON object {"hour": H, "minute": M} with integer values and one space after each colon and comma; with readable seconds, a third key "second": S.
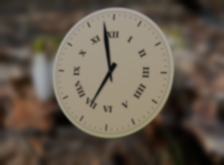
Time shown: {"hour": 6, "minute": 58}
